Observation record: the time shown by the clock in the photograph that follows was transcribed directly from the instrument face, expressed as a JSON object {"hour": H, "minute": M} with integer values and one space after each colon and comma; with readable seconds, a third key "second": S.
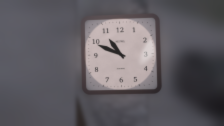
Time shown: {"hour": 10, "minute": 49}
